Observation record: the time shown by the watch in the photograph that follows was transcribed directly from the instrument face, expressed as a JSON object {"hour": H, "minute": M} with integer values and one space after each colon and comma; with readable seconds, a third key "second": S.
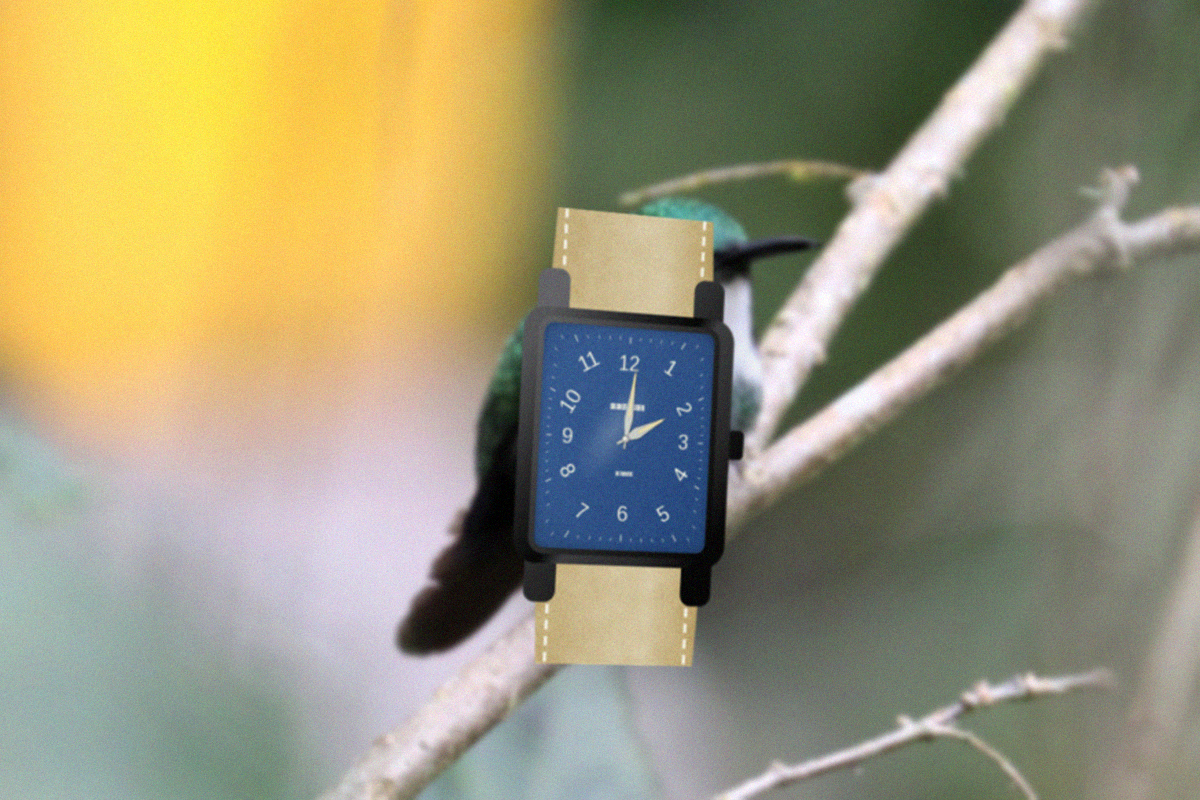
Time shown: {"hour": 2, "minute": 1}
